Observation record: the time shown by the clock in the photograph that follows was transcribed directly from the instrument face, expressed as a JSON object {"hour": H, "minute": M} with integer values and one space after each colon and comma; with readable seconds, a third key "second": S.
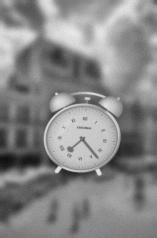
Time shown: {"hour": 7, "minute": 23}
